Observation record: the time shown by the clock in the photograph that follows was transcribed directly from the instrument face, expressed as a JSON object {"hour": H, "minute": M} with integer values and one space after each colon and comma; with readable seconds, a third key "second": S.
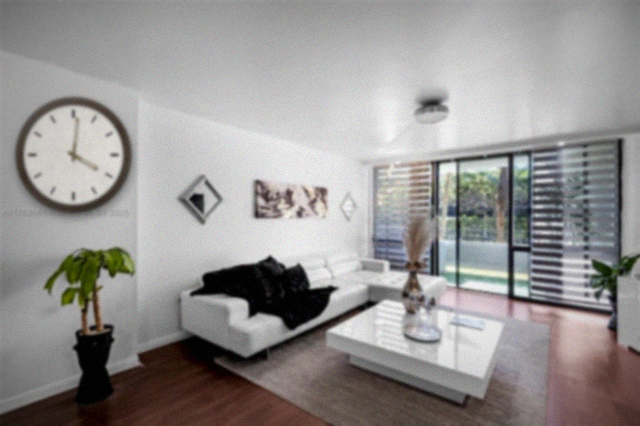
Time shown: {"hour": 4, "minute": 1}
